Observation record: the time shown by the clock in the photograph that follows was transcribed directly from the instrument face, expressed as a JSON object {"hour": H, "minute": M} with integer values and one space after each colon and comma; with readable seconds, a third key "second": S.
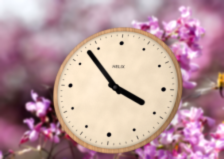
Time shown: {"hour": 3, "minute": 53}
